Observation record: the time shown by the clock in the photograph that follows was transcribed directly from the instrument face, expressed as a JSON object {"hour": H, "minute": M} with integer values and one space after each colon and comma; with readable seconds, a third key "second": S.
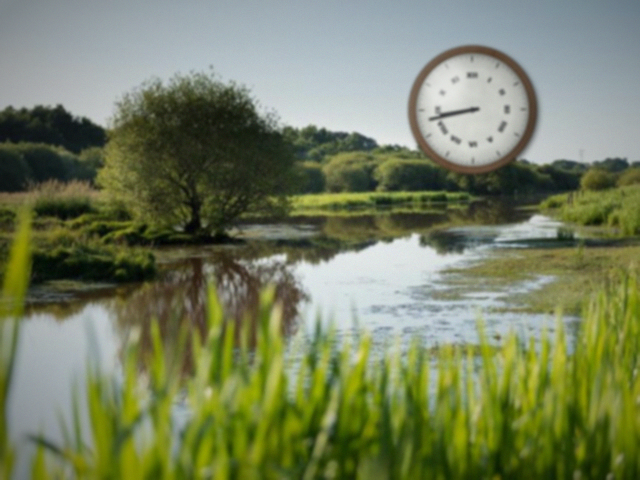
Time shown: {"hour": 8, "minute": 43}
